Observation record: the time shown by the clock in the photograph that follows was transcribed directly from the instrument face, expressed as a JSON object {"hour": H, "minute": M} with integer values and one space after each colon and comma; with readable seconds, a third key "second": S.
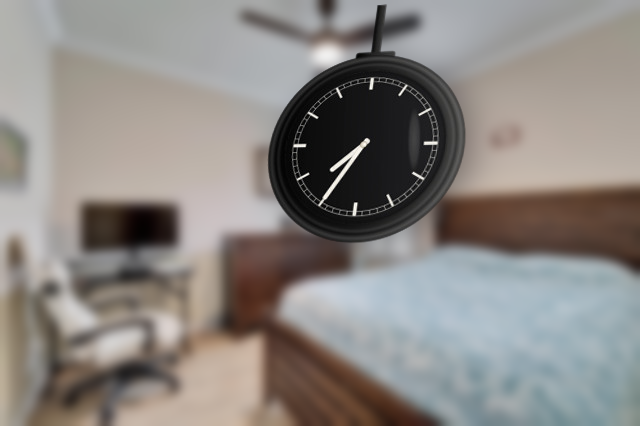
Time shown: {"hour": 7, "minute": 35}
